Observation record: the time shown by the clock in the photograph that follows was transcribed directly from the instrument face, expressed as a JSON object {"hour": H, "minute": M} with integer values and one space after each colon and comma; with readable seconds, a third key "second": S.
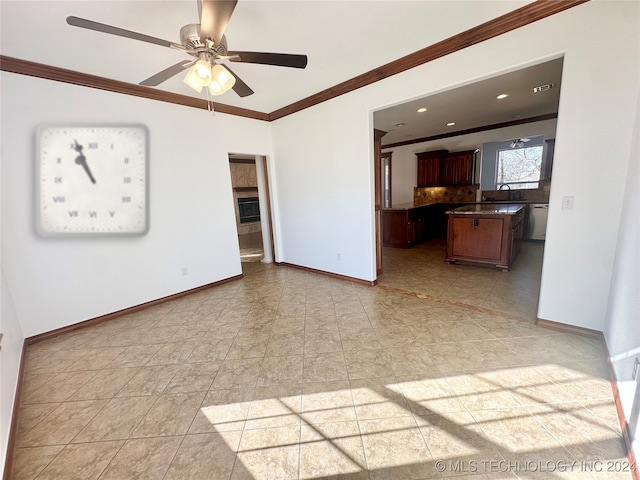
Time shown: {"hour": 10, "minute": 56}
